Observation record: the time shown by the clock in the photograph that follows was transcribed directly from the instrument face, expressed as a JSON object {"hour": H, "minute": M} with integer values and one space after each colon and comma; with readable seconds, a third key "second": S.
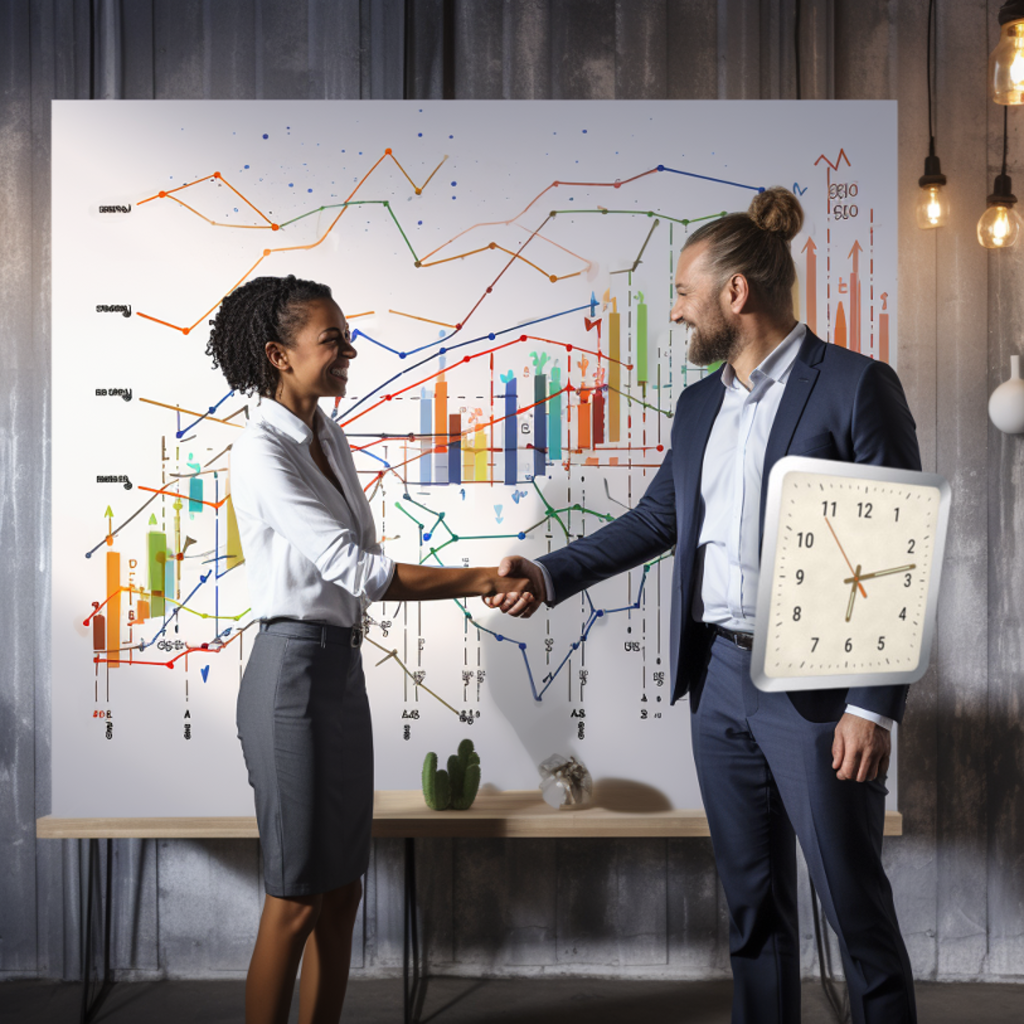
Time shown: {"hour": 6, "minute": 12, "second": 54}
